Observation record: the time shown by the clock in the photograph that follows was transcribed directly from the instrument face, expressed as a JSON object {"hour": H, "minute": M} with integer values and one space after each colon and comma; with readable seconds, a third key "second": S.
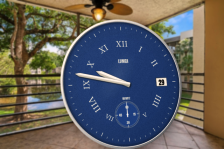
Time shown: {"hour": 9, "minute": 47}
